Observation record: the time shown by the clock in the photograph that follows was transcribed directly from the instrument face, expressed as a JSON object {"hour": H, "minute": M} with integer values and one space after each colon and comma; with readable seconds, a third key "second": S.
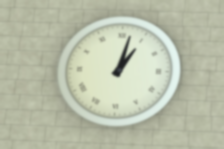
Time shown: {"hour": 1, "minute": 2}
